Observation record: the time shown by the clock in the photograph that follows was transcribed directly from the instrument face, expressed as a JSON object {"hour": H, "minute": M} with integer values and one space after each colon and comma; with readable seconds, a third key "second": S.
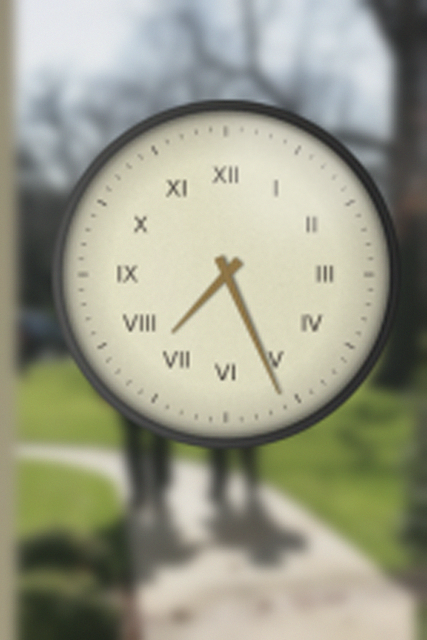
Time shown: {"hour": 7, "minute": 26}
